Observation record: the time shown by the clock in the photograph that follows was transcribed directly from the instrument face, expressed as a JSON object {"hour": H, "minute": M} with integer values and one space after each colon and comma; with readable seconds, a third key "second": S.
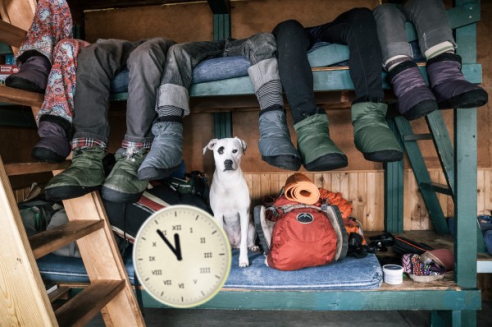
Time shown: {"hour": 11, "minute": 54}
